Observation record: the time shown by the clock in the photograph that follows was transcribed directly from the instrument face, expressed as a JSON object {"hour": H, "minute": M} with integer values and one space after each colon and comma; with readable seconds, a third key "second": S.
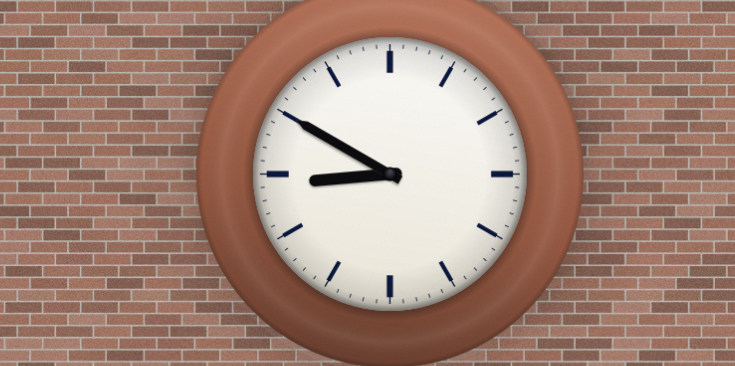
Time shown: {"hour": 8, "minute": 50}
